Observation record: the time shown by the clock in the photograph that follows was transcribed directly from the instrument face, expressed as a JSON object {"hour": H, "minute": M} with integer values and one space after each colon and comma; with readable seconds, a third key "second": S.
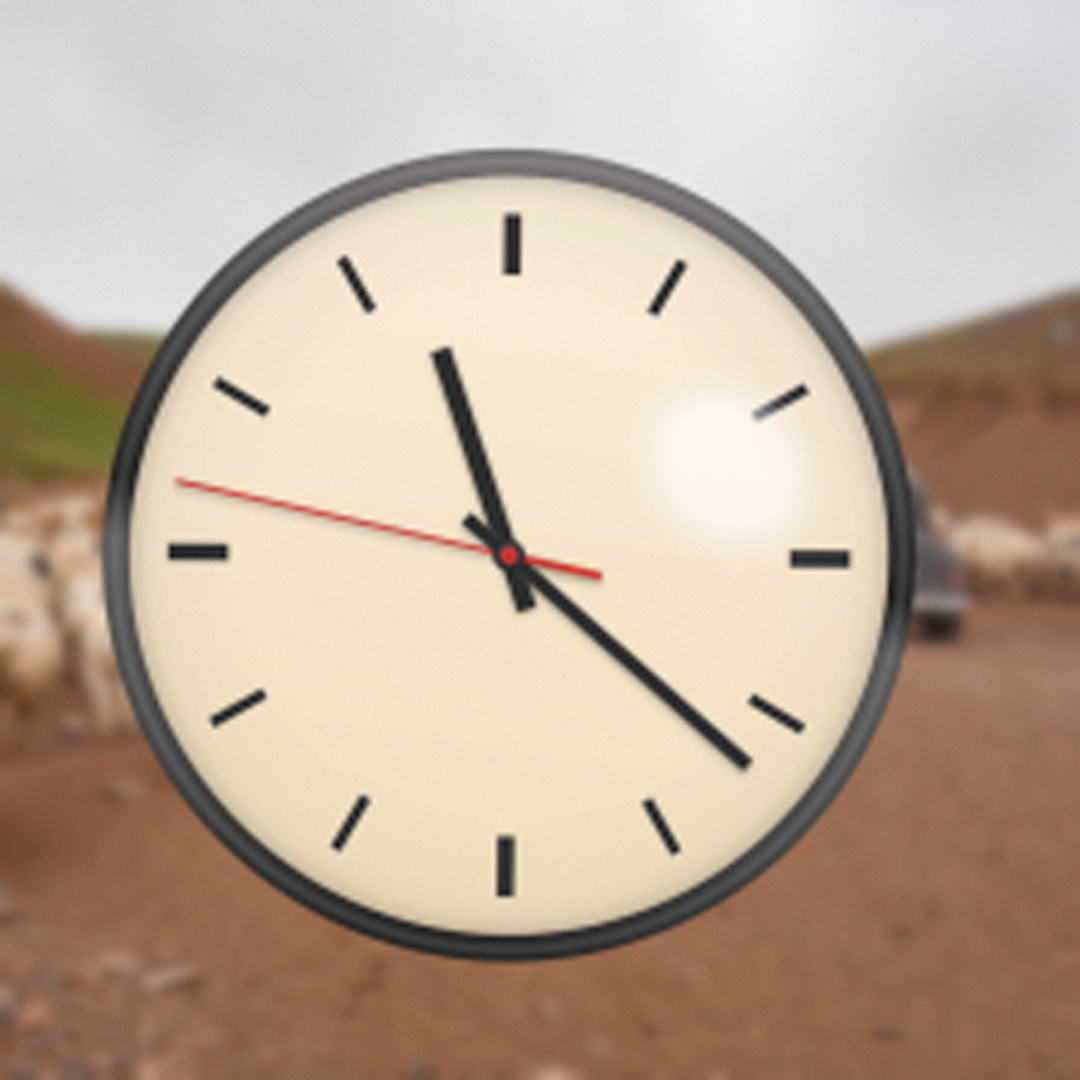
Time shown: {"hour": 11, "minute": 21, "second": 47}
